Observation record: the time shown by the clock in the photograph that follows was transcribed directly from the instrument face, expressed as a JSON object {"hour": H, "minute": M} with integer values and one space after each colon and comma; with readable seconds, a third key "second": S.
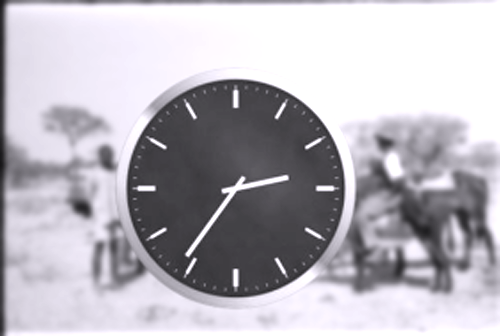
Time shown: {"hour": 2, "minute": 36}
